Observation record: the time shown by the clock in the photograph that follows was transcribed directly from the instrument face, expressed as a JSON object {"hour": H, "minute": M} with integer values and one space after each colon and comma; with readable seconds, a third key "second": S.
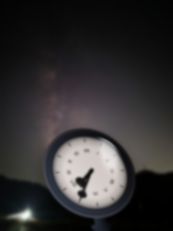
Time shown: {"hour": 7, "minute": 35}
